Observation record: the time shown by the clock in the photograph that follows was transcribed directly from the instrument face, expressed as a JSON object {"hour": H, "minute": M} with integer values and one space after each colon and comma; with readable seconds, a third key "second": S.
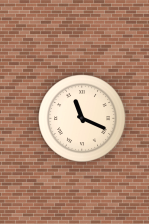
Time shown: {"hour": 11, "minute": 19}
